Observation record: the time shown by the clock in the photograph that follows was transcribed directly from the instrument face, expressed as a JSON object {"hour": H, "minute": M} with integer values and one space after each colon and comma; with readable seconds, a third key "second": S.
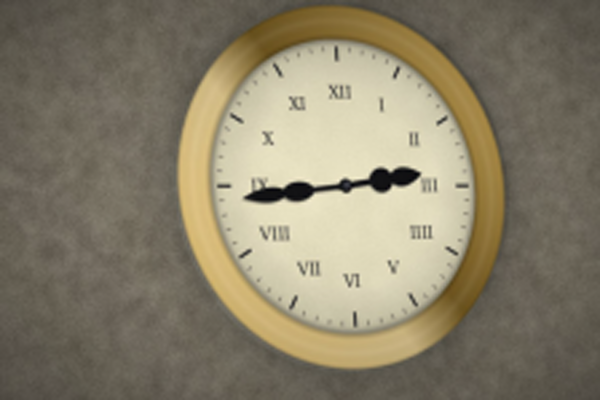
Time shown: {"hour": 2, "minute": 44}
